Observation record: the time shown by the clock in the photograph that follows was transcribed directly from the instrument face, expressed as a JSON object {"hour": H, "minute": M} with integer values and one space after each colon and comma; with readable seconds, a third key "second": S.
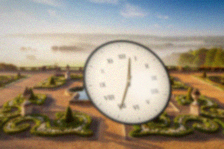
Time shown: {"hour": 12, "minute": 35}
